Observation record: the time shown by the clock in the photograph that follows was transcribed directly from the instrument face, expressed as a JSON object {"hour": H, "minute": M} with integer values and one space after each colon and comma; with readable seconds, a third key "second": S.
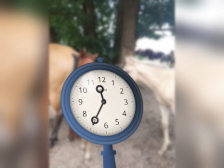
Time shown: {"hour": 11, "minute": 35}
